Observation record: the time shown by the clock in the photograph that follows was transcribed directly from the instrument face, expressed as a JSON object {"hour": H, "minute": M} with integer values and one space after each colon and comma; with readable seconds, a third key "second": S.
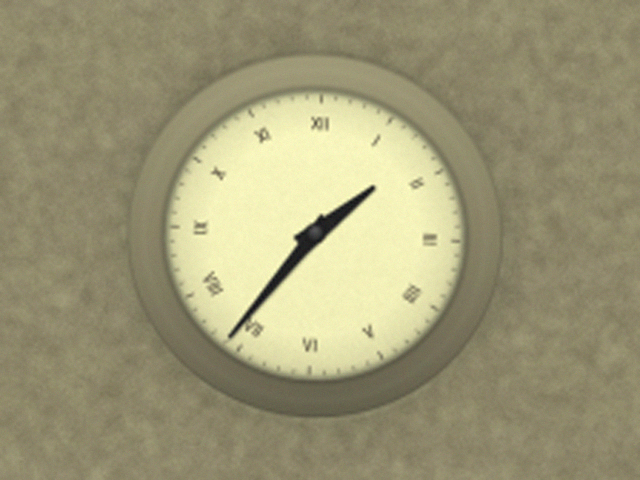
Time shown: {"hour": 1, "minute": 36}
